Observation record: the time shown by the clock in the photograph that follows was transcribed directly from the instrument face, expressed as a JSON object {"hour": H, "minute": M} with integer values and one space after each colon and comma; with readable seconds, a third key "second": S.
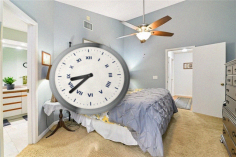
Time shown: {"hour": 8, "minute": 38}
